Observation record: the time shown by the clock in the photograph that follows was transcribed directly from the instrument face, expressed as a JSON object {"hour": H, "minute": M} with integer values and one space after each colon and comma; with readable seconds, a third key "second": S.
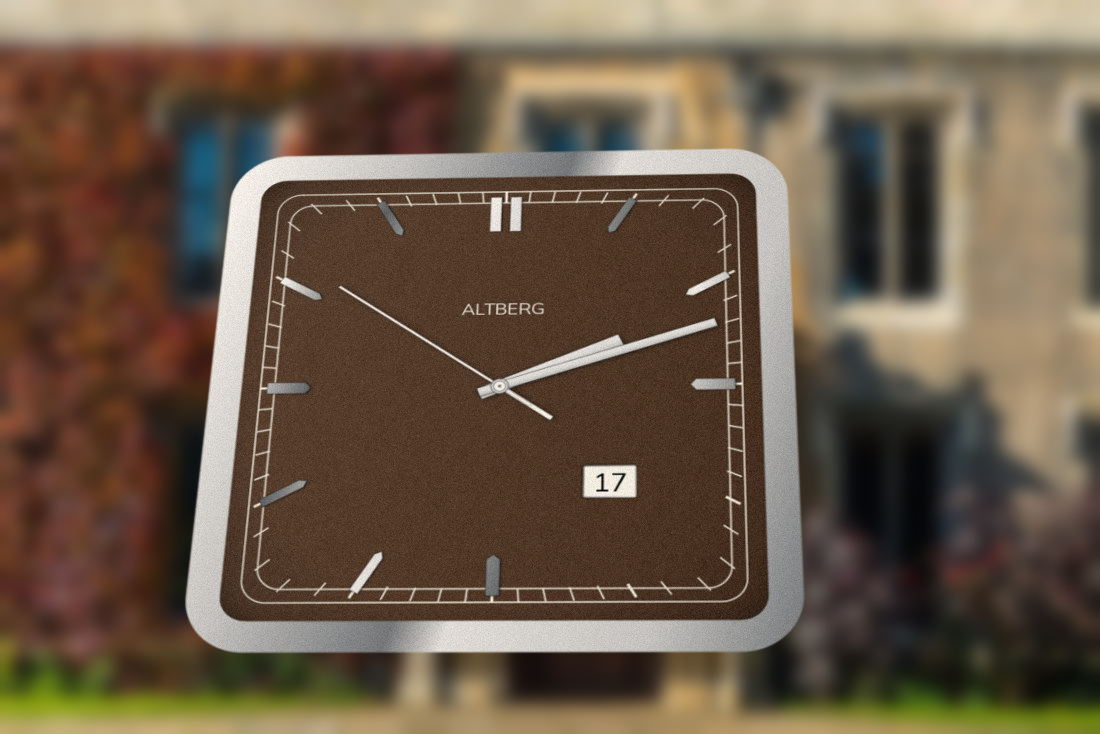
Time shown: {"hour": 2, "minute": 11, "second": 51}
